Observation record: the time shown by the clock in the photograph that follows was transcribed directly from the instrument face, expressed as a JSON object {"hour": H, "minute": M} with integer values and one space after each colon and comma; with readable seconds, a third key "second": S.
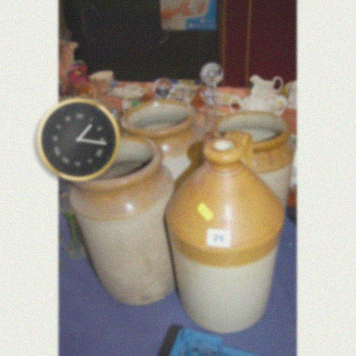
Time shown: {"hour": 1, "minute": 16}
